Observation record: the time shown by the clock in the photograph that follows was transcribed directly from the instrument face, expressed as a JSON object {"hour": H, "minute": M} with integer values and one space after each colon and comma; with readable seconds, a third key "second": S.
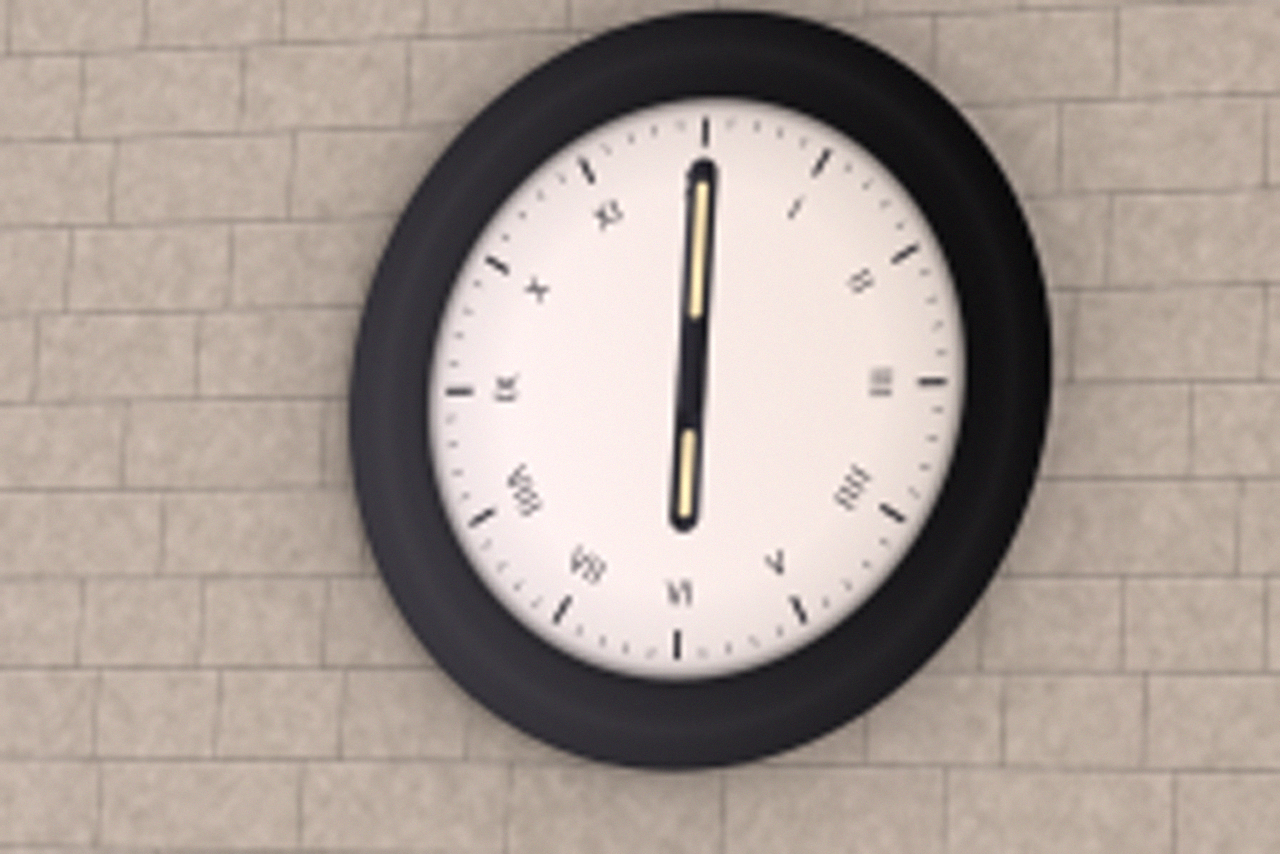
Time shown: {"hour": 6, "minute": 0}
